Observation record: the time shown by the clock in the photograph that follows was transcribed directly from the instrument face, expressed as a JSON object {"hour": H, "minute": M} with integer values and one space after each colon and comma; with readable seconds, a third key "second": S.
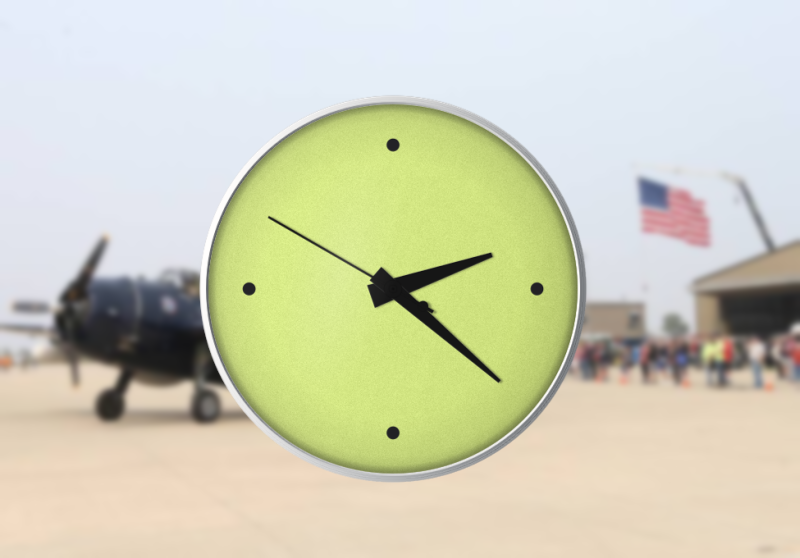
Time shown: {"hour": 2, "minute": 21, "second": 50}
